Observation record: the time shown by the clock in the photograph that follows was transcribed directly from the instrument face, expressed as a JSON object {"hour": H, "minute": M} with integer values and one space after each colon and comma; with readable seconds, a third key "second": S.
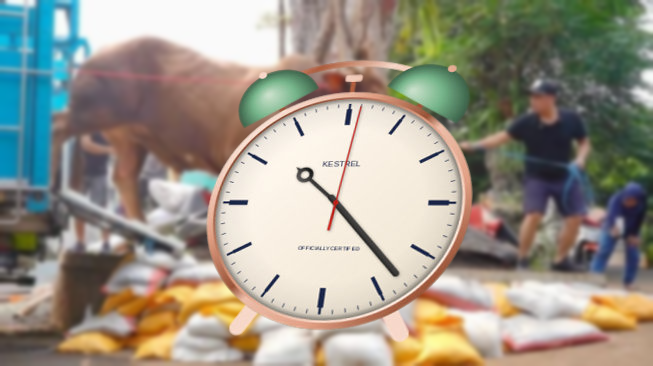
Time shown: {"hour": 10, "minute": 23, "second": 1}
